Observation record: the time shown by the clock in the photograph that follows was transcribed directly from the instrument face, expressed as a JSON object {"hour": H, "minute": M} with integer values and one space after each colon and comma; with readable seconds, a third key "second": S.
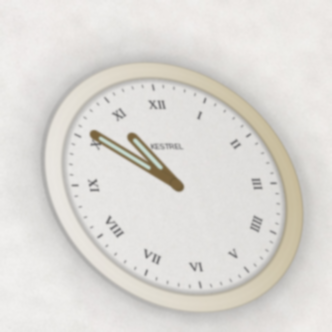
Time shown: {"hour": 10, "minute": 51}
